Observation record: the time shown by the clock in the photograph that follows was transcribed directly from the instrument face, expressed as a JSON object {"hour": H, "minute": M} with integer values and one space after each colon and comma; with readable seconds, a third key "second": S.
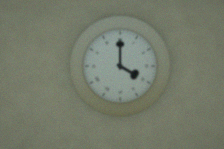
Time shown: {"hour": 4, "minute": 0}
